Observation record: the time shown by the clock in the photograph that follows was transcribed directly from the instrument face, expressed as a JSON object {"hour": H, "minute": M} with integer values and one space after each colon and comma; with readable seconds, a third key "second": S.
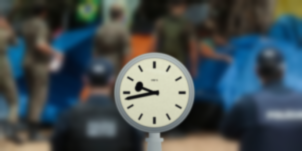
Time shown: {"hour": 9, "minute": 43}
